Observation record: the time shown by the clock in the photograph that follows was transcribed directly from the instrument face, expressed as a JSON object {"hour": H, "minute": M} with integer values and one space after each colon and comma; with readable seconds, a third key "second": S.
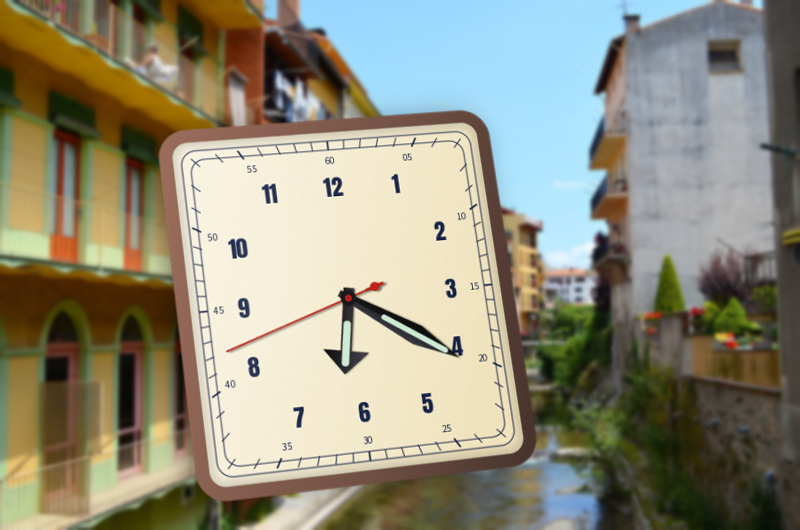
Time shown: {"hour": 6, "minute": 20, "second": 42}
